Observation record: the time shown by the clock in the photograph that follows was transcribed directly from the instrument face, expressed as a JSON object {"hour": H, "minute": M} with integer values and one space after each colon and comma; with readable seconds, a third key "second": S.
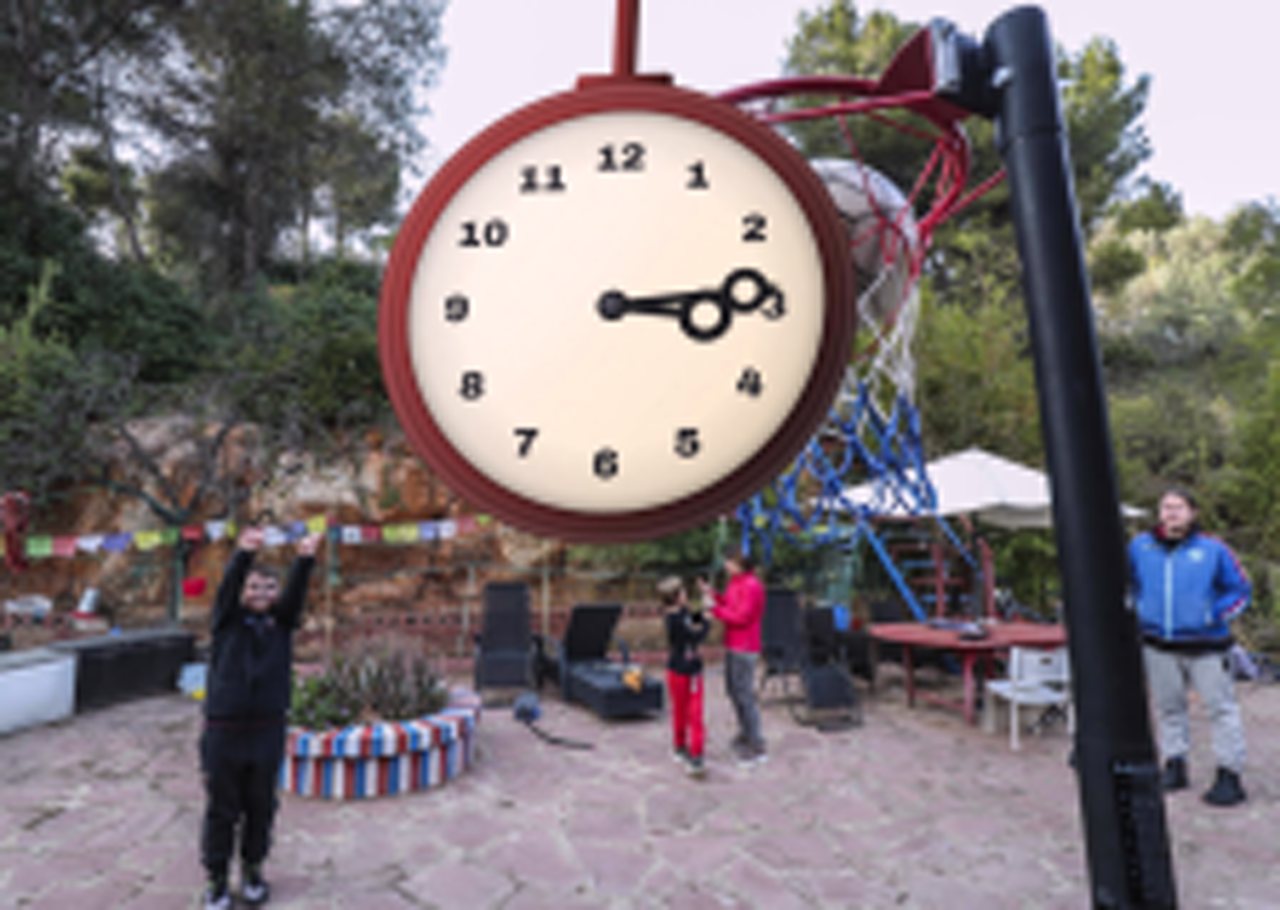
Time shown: {"hour": 3, "minute": 14}
